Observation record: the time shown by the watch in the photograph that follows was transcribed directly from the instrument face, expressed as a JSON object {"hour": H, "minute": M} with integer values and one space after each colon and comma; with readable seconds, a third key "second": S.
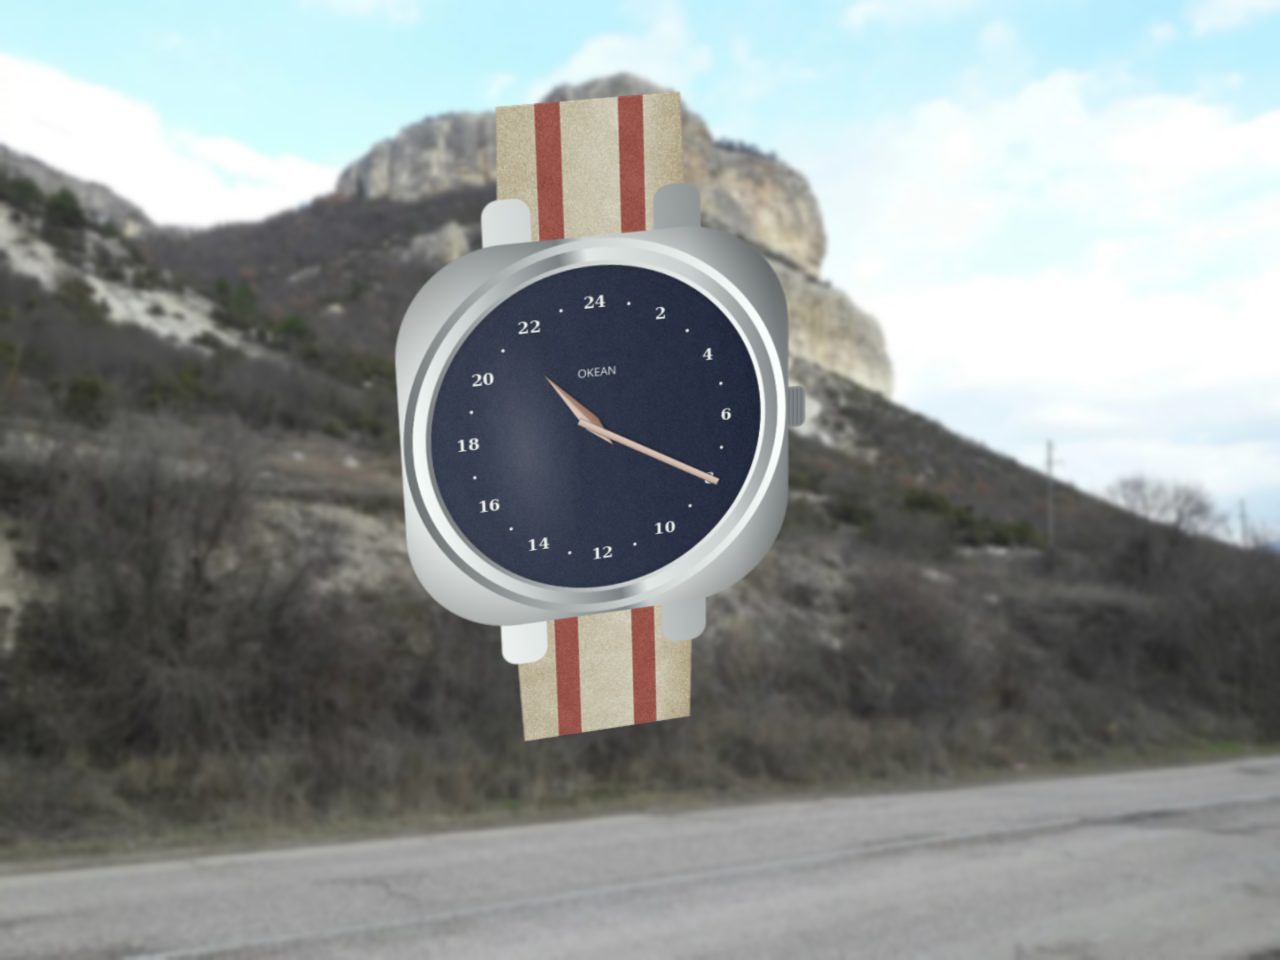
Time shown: {"hour": 21, "minute": 20}
